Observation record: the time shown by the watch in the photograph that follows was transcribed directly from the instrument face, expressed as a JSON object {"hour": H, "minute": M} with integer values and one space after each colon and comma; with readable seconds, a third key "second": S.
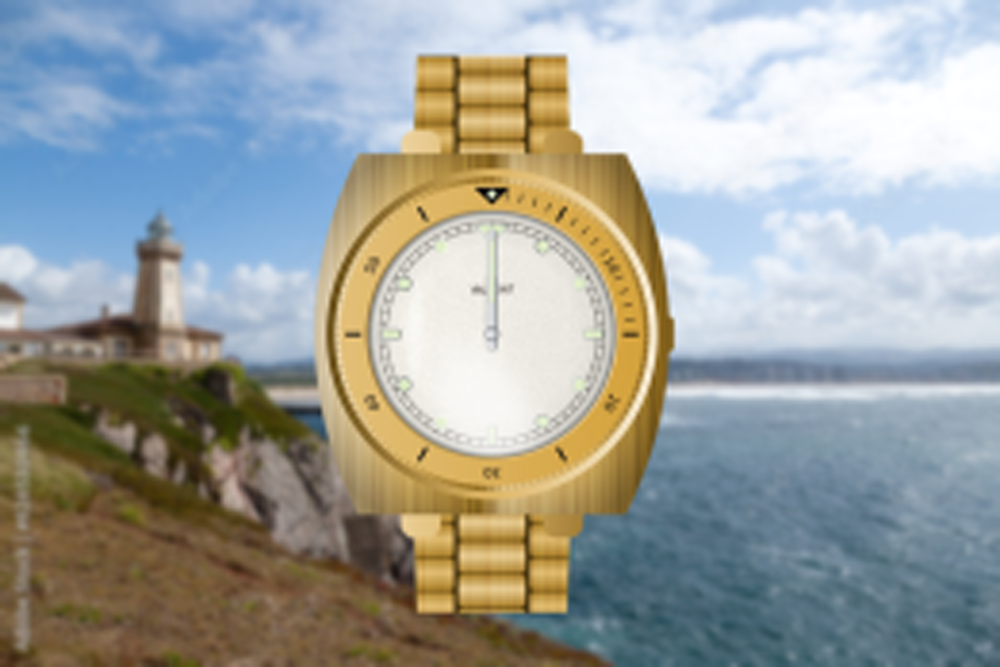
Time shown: {"hour": 12, "minute": 0}
